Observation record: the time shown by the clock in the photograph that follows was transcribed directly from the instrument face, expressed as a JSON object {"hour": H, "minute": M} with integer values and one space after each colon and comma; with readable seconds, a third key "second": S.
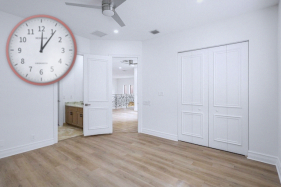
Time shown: {"hour": 12, "minute": 6}
